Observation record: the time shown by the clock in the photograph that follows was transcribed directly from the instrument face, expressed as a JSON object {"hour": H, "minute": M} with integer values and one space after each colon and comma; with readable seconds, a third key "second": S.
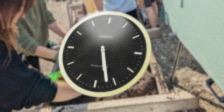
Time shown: {"hour": 5, "minute": 27}
